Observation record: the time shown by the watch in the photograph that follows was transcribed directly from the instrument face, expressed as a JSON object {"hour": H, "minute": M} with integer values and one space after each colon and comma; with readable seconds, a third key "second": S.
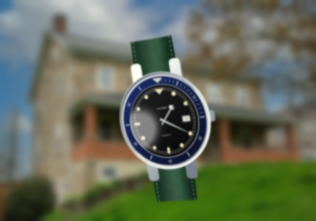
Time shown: {"hour": 1, "minute": 20}
